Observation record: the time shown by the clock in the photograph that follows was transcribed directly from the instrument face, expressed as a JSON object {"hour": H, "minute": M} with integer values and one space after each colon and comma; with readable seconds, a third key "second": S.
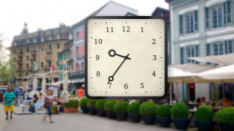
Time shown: {"hour": 9, "minute": 36}
